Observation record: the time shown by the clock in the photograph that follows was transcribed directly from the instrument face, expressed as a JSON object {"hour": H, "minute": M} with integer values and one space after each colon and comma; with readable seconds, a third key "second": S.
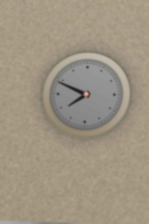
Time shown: {"hour": 7, "minute": 49}
